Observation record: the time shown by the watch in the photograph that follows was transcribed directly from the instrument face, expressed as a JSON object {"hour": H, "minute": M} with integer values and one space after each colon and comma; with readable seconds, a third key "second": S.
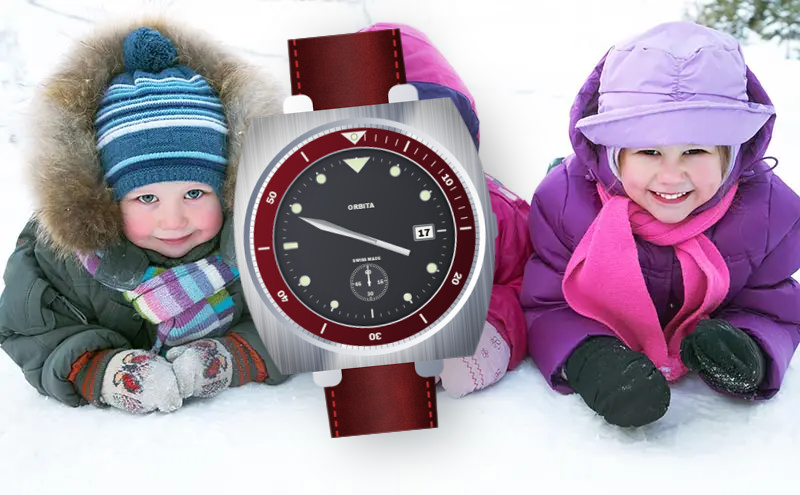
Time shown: {"hour": 3, "minute": 49}
